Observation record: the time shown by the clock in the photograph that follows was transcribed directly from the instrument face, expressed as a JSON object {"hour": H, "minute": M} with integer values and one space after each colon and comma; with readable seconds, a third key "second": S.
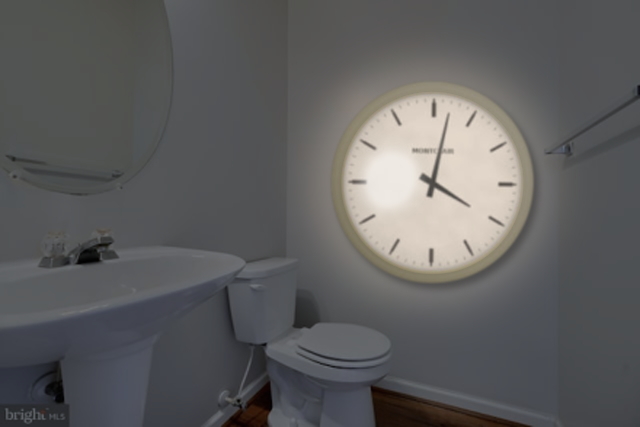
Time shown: {"hour": 4, "minute": 2}
